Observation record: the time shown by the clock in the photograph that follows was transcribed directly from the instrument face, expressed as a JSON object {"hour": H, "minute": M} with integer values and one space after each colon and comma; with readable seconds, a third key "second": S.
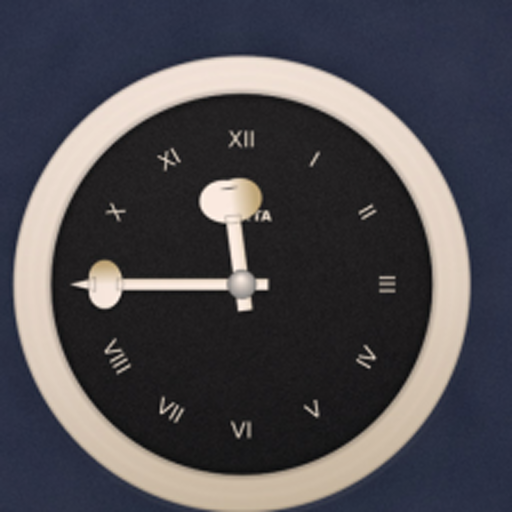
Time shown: {"hour": 11, "minute": 45}
